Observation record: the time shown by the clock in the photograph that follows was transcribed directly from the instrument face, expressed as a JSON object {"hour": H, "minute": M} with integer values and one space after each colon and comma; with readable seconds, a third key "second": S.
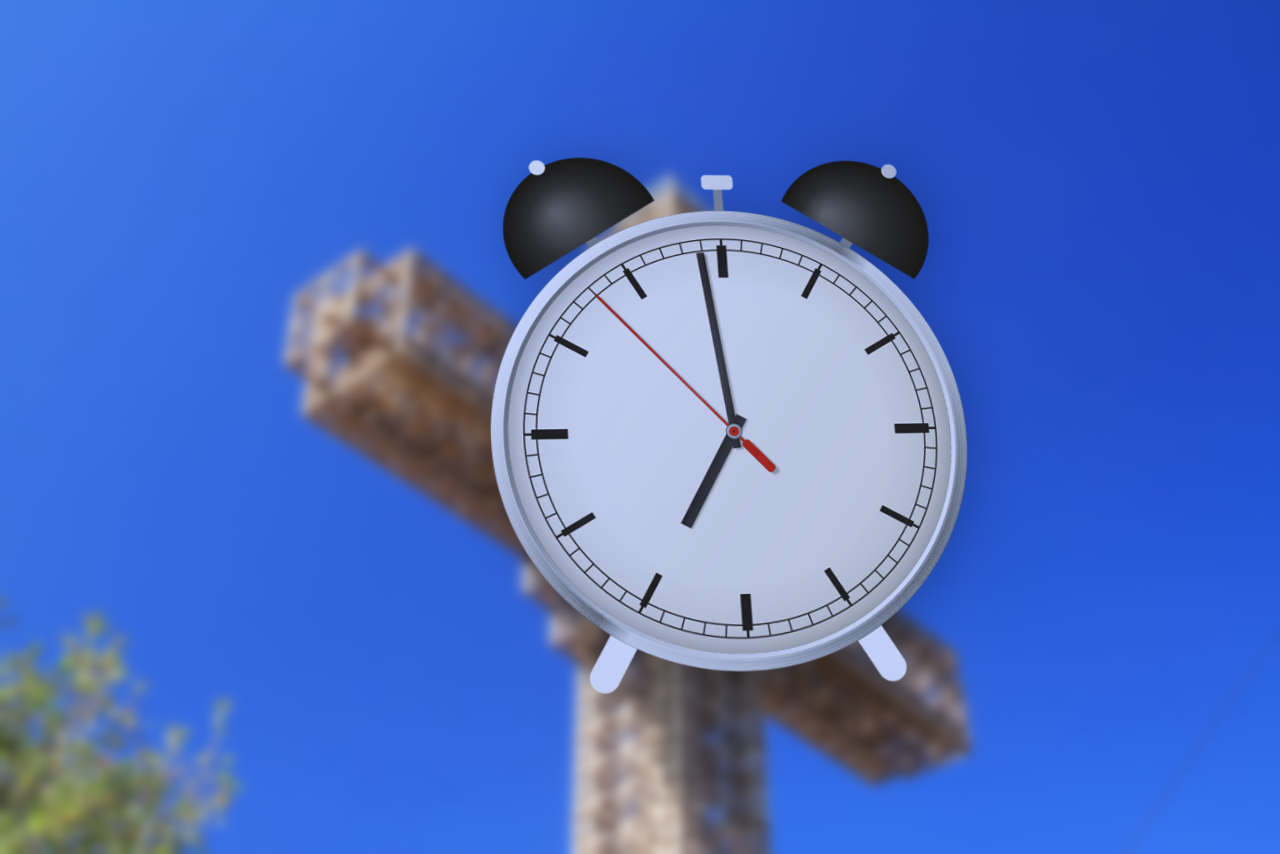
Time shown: {"hour": 6, "minute": 58, "second": 53}
